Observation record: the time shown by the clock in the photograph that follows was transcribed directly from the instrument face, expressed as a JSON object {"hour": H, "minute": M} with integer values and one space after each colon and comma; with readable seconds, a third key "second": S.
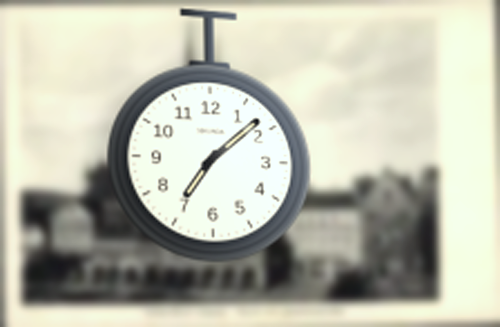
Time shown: {"hour": 7, "minute": 8}
